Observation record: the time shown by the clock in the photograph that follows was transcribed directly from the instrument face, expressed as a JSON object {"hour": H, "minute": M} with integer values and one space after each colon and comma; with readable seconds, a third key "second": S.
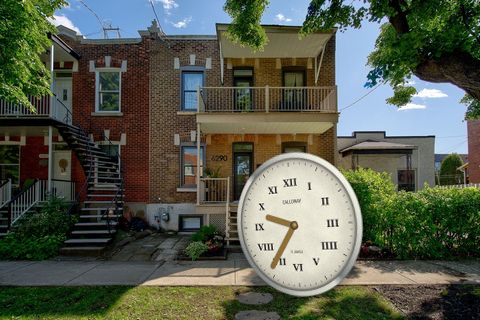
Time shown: {"hour": 9, "minute": 36}
